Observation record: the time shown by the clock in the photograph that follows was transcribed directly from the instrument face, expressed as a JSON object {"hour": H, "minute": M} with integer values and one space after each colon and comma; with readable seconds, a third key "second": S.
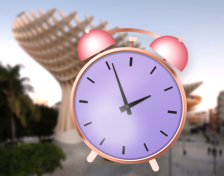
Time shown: {"hour": 1, "minute": 56}
